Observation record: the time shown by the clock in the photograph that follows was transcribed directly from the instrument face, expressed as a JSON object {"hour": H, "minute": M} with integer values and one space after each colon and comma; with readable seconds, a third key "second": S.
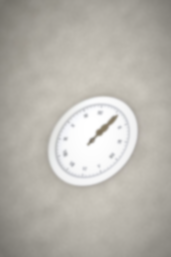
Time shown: {"hour": 1, "minute": 6}
